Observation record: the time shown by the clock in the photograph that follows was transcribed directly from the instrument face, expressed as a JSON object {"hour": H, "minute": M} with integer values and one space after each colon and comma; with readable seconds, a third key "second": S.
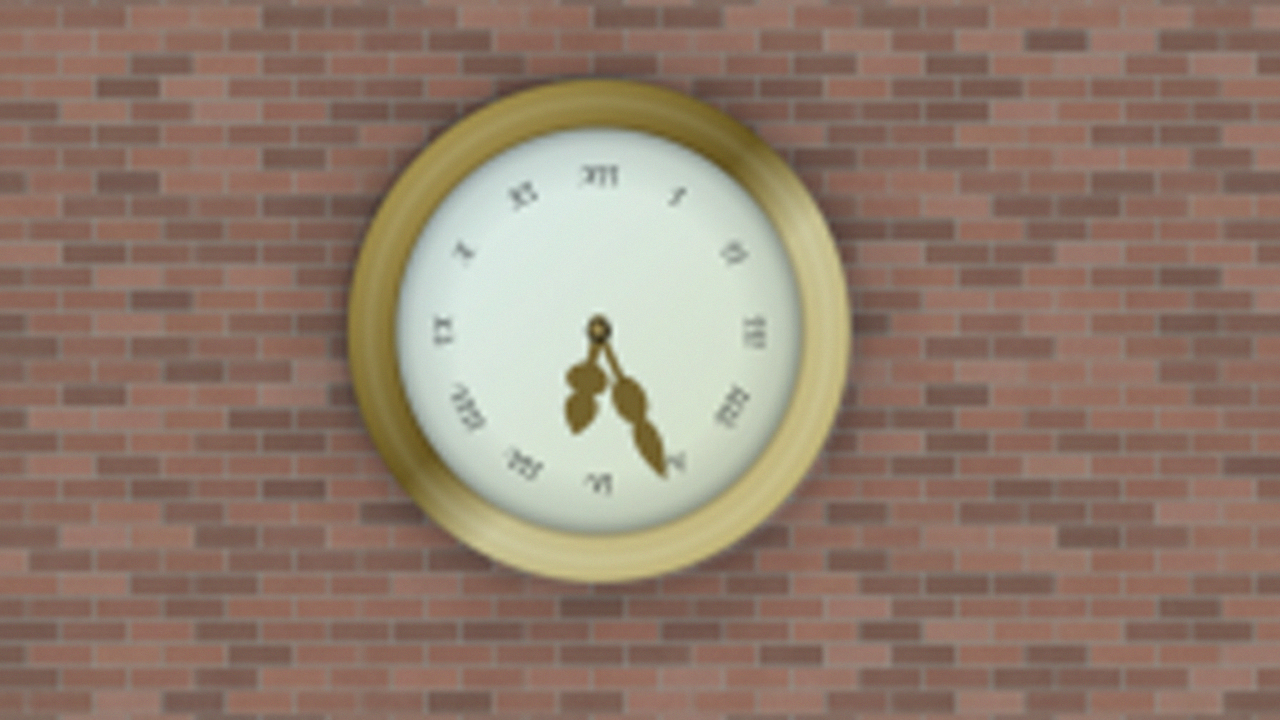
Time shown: {"hour": 6, "minute": 26}
